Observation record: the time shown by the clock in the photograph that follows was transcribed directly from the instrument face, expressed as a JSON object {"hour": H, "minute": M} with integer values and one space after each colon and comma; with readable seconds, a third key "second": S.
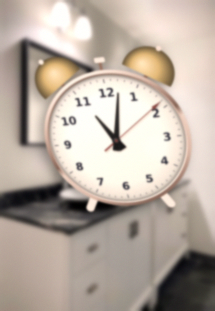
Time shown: {"hour": 11, "minute": 2, "second": 9}
